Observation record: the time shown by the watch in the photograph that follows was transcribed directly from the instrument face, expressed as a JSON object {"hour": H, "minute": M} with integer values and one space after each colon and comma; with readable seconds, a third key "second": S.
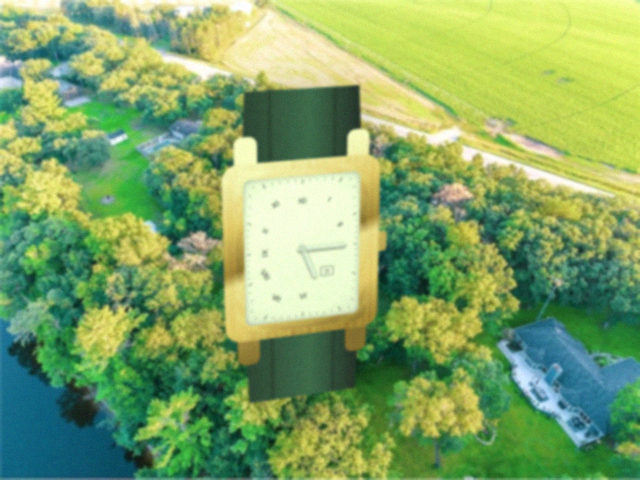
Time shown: {"hour": 5, "minute": 15}
